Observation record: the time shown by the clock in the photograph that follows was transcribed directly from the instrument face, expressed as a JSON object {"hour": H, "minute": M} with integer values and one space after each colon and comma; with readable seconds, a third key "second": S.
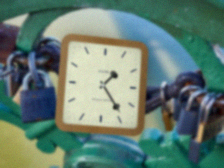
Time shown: {"hour": 1, "minute": 24}
